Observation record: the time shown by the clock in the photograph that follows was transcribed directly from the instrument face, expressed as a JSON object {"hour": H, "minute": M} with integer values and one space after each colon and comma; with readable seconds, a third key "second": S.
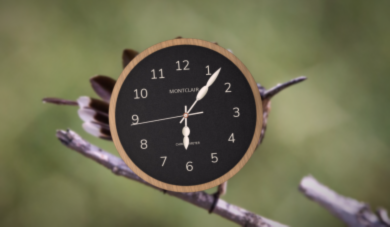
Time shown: {"hour": 6, "minute": 6, "second": 44}
